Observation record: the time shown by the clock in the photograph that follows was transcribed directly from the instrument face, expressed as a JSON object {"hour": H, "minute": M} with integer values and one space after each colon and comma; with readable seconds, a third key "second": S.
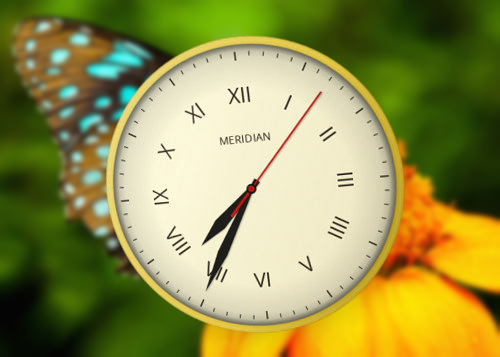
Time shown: {"hour": 7, "minute": 35, "second": 7}
